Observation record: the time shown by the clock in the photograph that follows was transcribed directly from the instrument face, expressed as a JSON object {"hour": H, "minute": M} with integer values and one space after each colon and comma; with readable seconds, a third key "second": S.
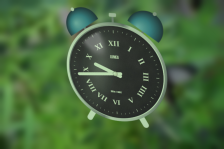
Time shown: {"hour": 9, "minute": 44}
